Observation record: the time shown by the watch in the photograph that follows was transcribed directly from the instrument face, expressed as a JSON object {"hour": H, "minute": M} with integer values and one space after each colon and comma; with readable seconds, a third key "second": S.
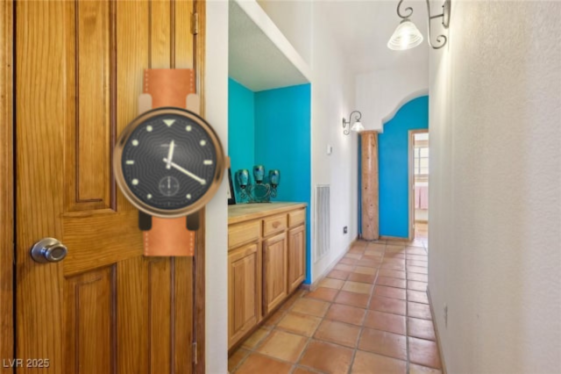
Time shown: {"hour": 12, "minute": 20}
